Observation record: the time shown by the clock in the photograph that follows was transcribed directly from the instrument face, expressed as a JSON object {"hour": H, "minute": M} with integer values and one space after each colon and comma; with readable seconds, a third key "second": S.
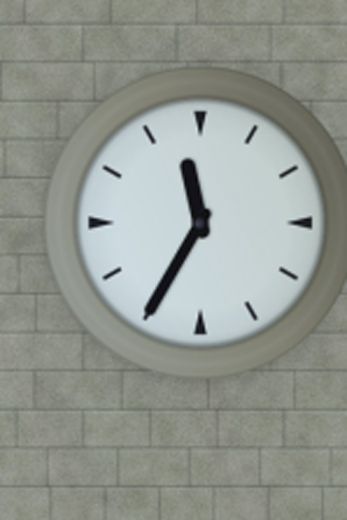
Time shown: {"hour": 11, "minute": 35}
